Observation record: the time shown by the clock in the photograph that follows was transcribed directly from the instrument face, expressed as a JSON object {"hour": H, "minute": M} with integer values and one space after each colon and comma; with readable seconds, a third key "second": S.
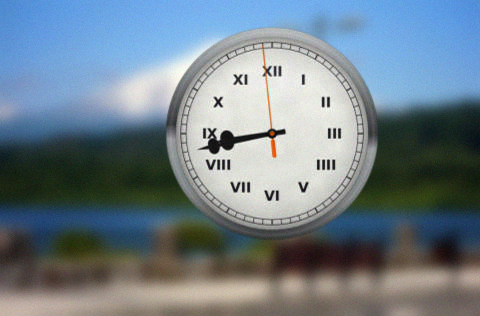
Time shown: {"hour": 8, "minute": 42, "second": 59}
